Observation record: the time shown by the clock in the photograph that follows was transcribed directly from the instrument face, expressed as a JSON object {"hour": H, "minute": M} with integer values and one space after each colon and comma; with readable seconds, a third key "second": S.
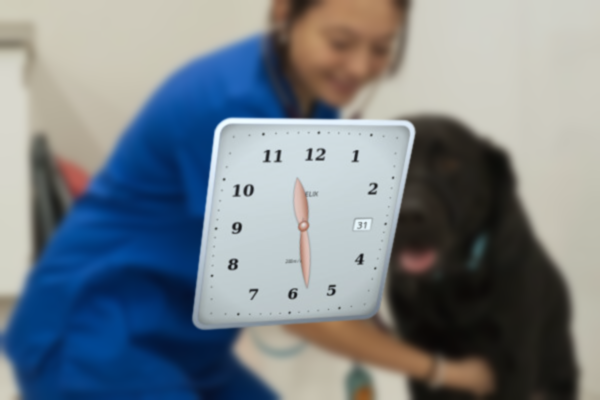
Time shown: {"hour": 11, "minute": 28}
